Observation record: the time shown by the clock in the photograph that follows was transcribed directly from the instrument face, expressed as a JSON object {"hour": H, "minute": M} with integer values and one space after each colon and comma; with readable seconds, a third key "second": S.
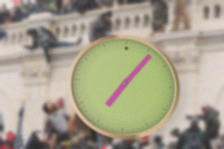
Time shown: {"hour": 7, "minute": 6}
